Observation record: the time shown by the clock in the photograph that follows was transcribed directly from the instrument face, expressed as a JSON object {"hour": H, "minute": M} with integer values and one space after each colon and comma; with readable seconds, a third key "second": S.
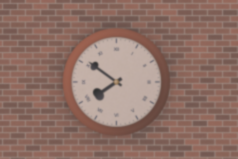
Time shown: {"hour": 7, "minute": 51}
